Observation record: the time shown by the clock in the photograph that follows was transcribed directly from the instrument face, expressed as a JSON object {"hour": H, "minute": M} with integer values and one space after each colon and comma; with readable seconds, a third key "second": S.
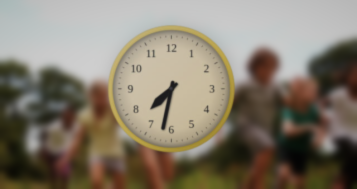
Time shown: {"hour": 7, "minute": 32}
